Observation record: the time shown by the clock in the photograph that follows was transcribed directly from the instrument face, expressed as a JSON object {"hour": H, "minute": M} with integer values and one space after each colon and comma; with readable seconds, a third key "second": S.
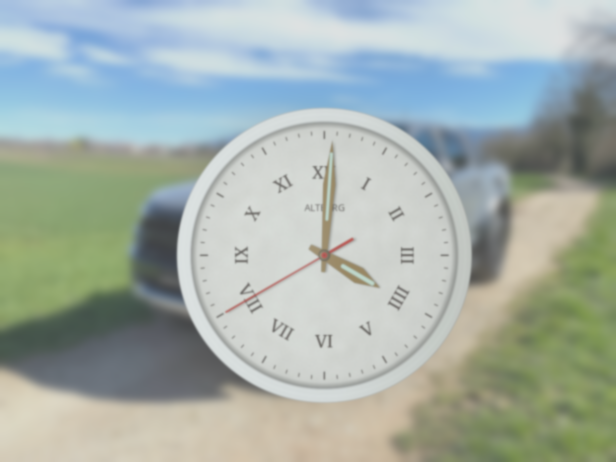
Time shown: {"hour": 4, "minute": 0, "second": 40}
